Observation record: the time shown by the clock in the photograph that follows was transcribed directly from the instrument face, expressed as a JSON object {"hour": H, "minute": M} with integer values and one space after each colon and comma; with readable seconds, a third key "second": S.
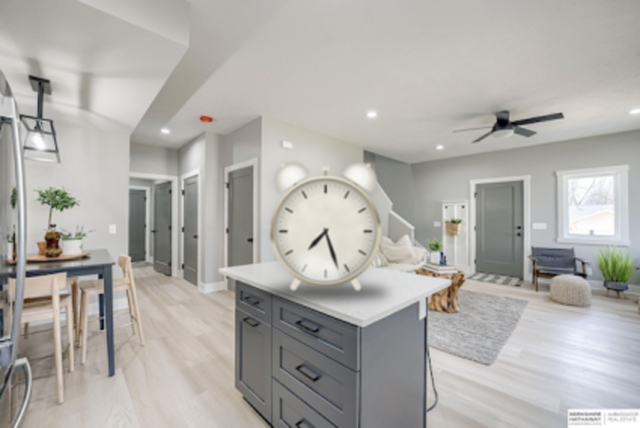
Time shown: {"hour": 7, "minute": 27}
